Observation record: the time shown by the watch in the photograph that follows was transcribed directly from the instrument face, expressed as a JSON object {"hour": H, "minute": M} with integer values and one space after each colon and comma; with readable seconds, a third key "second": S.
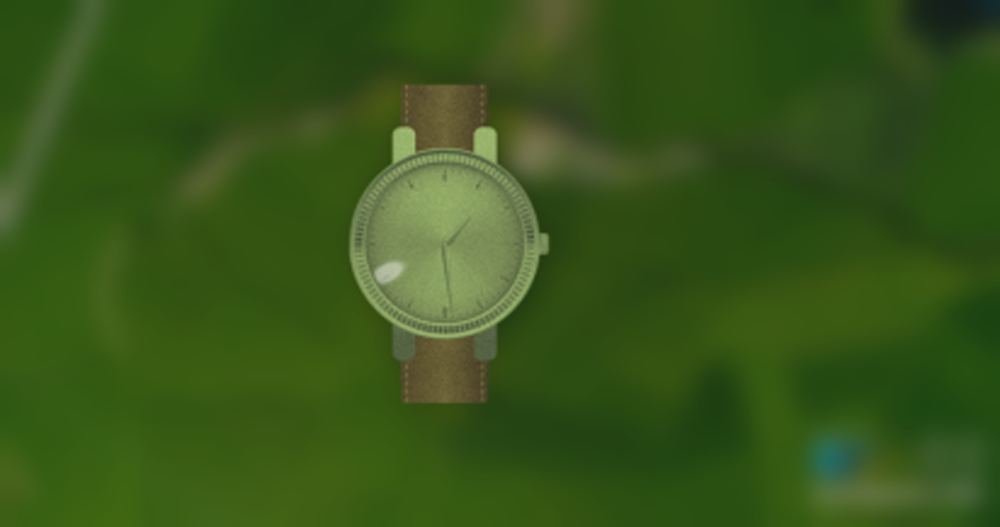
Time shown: {"hour": 1, "minute": 29}
